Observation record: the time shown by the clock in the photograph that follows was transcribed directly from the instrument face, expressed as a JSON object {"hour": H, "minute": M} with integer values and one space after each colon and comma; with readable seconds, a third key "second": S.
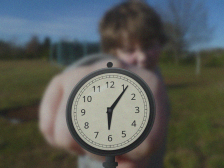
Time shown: {"hour": 6, "minute": 6}
